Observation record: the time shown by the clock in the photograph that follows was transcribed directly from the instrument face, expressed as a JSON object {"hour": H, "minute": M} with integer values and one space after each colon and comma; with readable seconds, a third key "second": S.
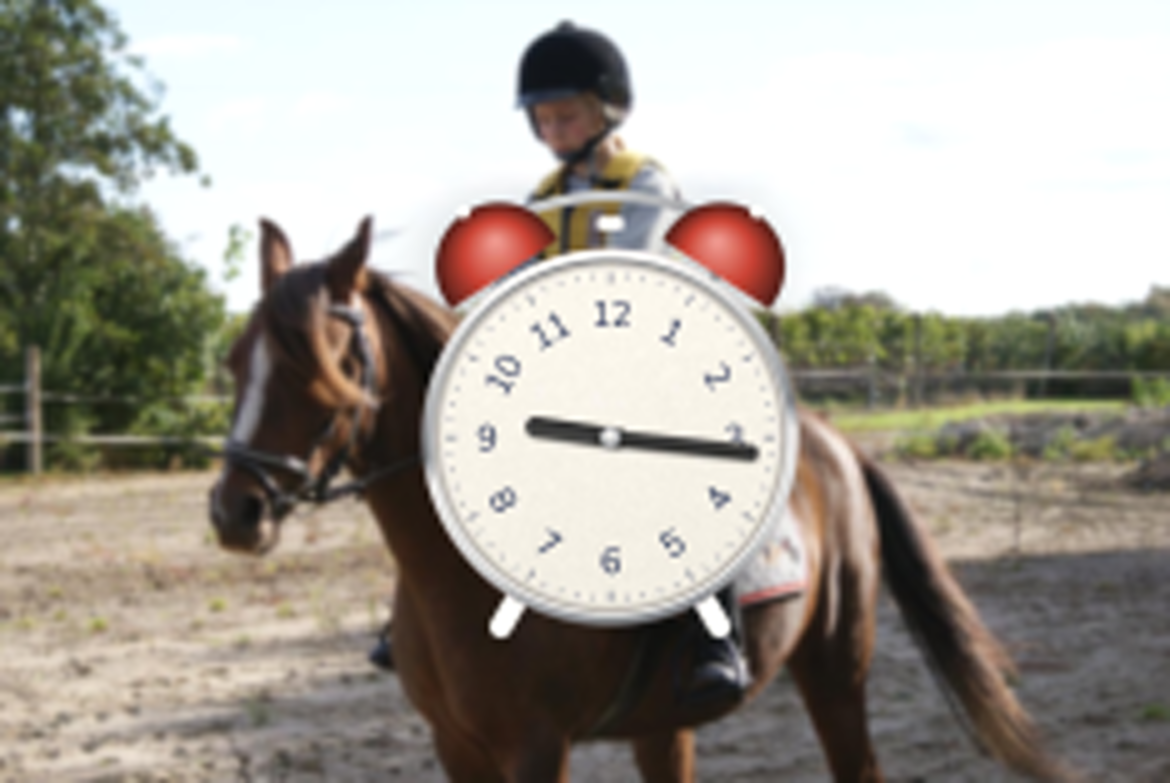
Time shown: {"hour": 9, "minute": 16}
